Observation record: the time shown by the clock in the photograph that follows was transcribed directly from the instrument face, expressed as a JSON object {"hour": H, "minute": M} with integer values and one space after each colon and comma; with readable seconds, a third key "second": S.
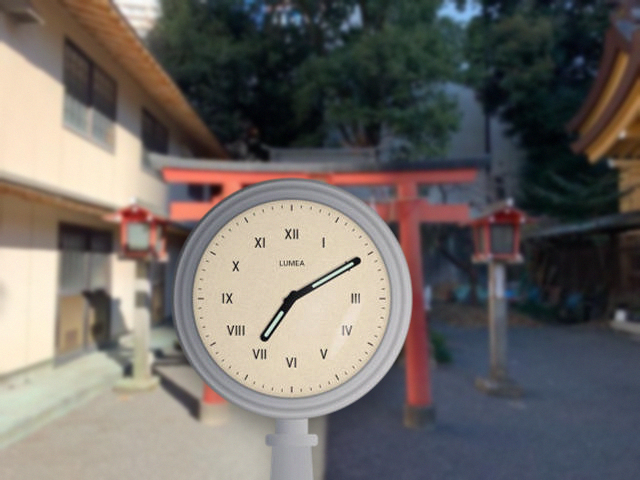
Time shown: {"hour": 7, "minute": 10}
